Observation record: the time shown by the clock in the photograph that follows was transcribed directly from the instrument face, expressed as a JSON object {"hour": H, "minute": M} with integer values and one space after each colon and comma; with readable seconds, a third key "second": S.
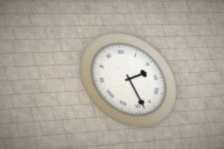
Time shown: {"hour": 2, "minute": 28}
